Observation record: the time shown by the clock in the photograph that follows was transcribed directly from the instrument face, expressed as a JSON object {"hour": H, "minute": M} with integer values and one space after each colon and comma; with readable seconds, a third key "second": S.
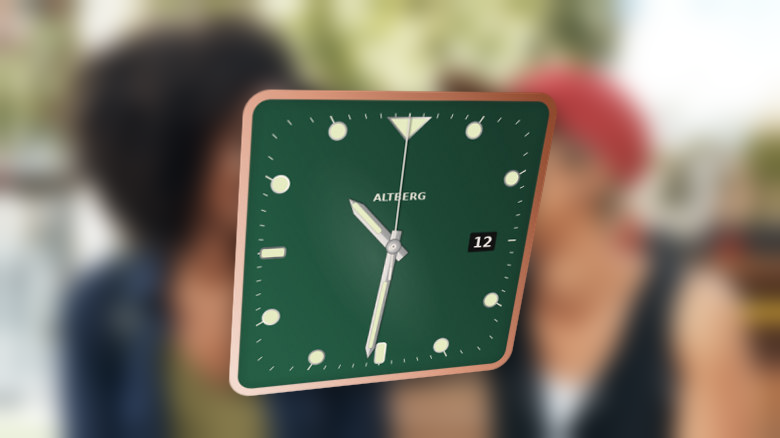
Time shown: {"hour": 10, "minute": 31, "second": 0}
